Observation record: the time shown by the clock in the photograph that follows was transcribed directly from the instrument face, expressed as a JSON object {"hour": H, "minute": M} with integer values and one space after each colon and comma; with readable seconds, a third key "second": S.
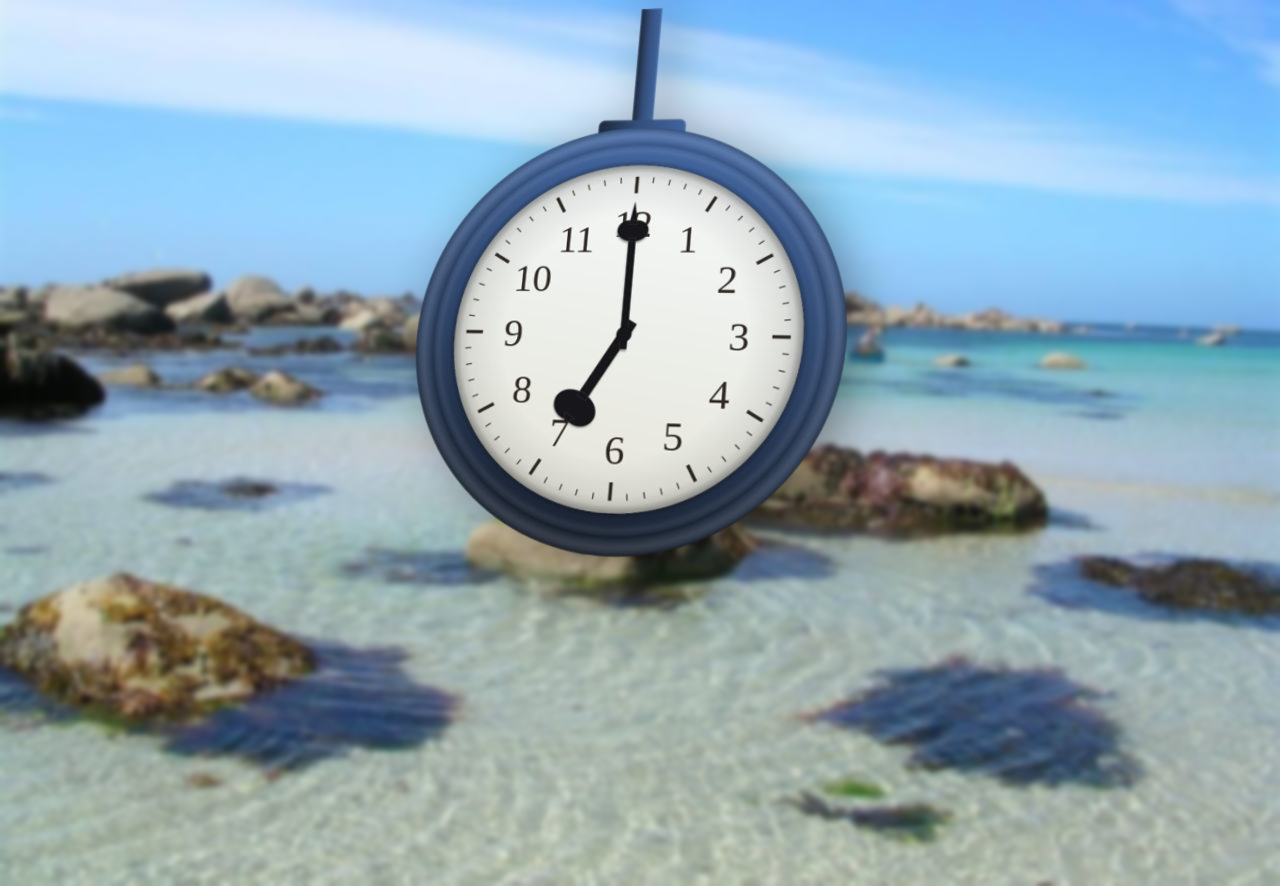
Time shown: {"hour": 7, "minute": 0}
